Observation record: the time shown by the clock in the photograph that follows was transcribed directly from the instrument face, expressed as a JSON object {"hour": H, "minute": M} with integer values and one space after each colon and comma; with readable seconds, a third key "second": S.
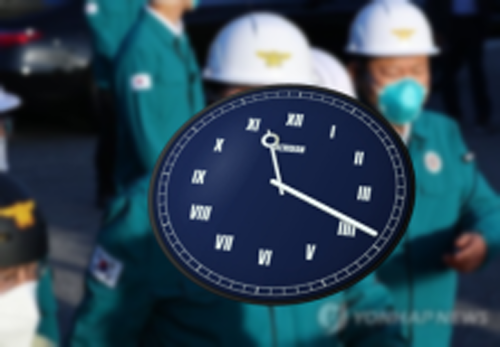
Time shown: {"hour": 11, "minute": 19}
